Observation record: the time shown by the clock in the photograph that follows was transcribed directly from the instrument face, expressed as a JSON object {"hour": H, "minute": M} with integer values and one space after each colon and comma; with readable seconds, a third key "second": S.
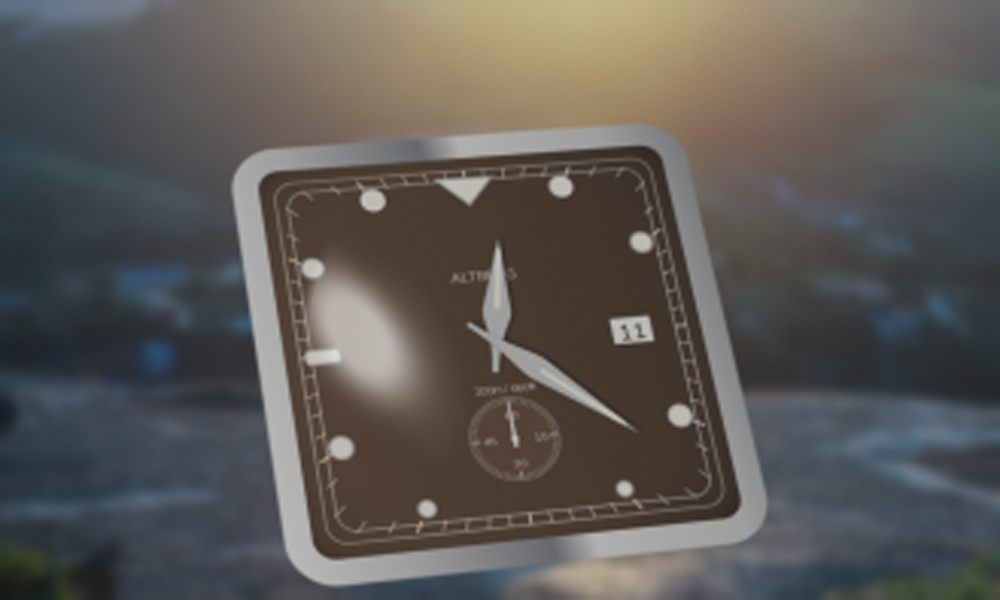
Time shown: {"hour": 12, "minute": 22}
